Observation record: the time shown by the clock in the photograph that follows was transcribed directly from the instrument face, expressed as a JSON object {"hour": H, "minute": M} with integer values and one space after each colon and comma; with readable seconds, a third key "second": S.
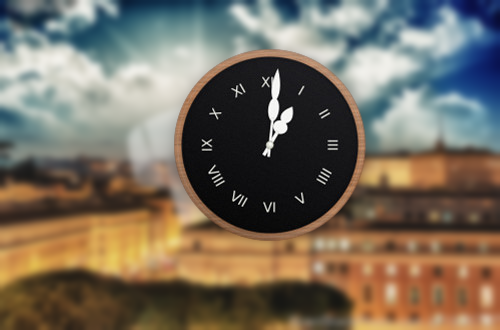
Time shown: {"hour": 1, "minute": 1}
